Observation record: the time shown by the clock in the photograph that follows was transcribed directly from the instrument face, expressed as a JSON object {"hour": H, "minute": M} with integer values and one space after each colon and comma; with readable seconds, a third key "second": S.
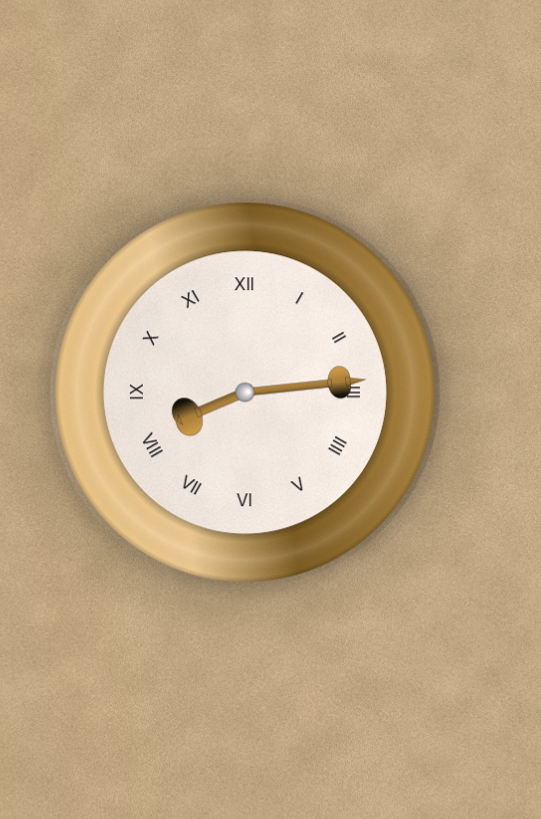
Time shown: {"hour": 8, "minute": 14}
